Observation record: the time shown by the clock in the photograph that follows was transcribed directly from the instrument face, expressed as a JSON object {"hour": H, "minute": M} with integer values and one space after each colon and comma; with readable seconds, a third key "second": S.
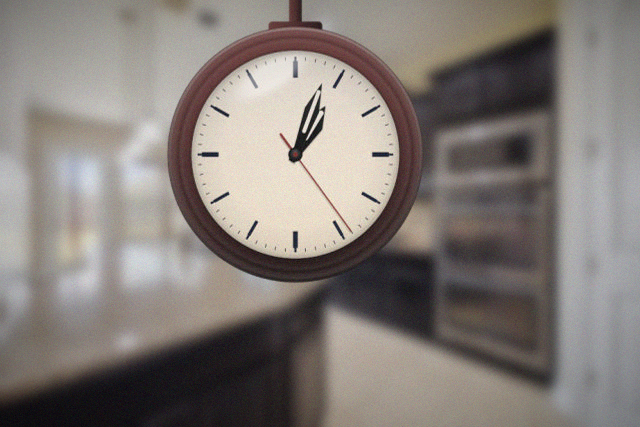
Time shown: {"hour": 1, "minute": 3, "second": 24}
